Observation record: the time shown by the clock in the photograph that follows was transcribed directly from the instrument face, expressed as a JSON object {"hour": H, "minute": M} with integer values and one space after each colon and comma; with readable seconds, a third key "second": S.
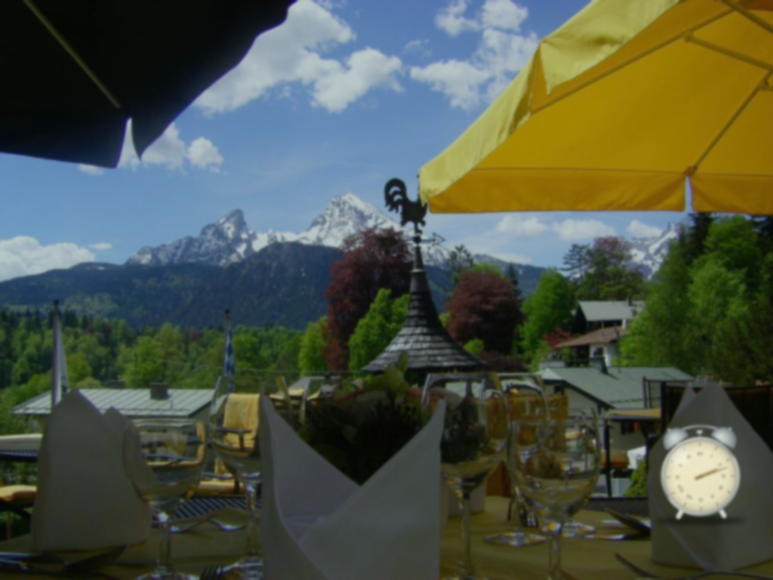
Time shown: {"hour": 2, "minute": 12}
